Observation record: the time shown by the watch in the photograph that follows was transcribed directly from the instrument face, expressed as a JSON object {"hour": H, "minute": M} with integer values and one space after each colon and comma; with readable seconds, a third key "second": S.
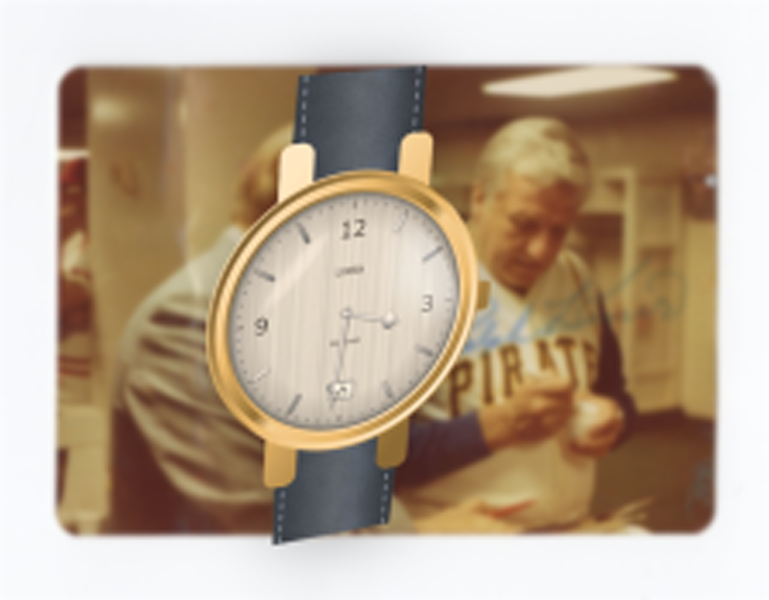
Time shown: {"hour": 3, "minute": 31}
